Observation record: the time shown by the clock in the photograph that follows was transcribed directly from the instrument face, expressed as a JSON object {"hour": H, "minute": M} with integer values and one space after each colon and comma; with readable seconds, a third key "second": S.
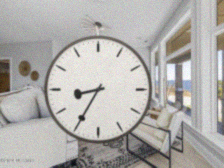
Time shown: {"hour": 8, "minute": 35}
